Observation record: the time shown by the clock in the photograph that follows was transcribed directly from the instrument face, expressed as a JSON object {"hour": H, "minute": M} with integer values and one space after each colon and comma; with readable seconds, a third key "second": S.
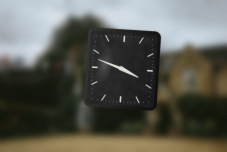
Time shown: {"hour": 3, "minute": 48}
